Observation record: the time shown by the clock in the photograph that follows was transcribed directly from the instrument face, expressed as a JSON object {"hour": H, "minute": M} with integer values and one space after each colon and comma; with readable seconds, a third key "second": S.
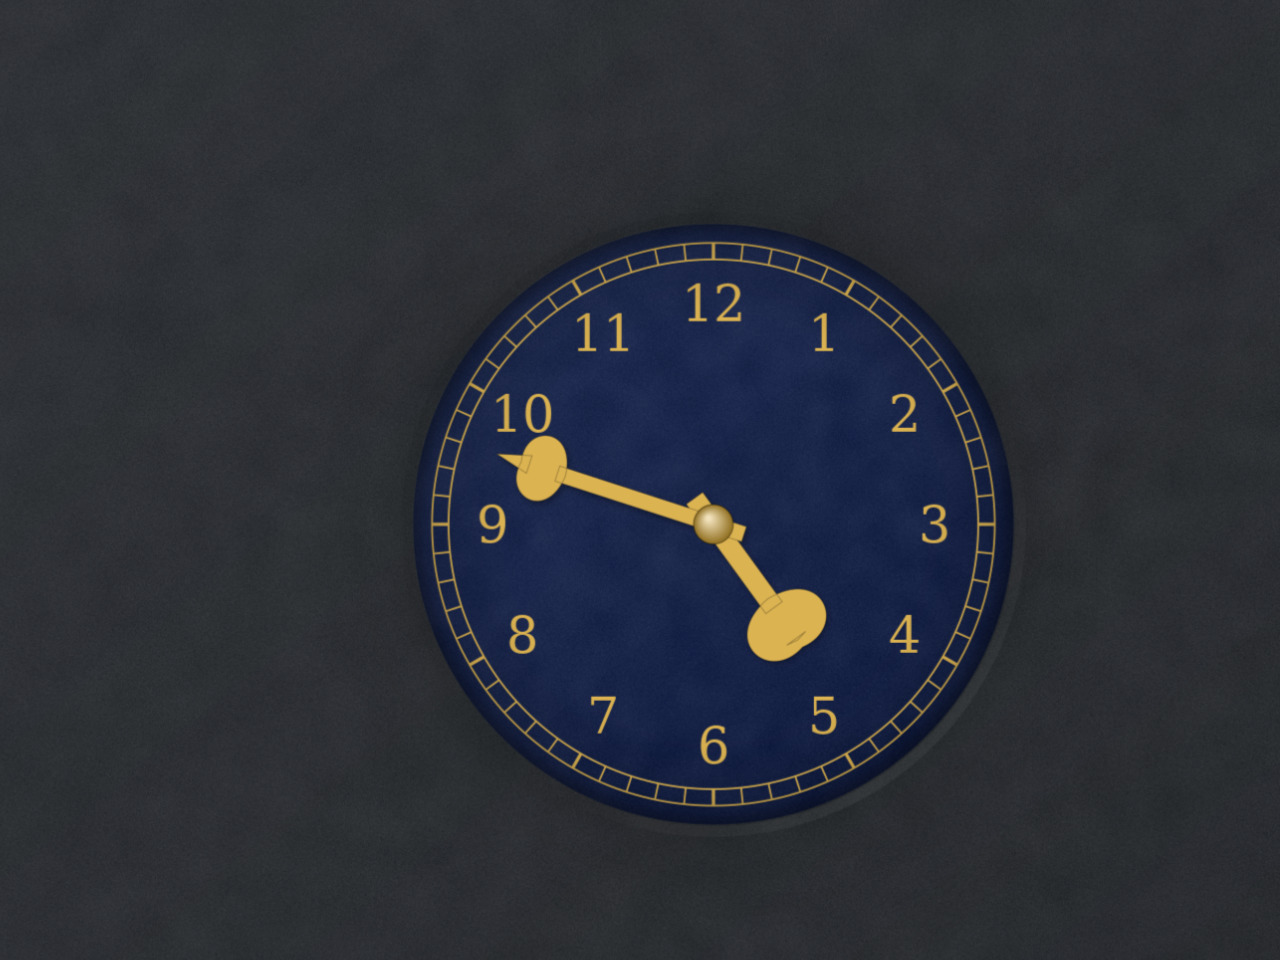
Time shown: {"hour": 4, "minute": 48}
